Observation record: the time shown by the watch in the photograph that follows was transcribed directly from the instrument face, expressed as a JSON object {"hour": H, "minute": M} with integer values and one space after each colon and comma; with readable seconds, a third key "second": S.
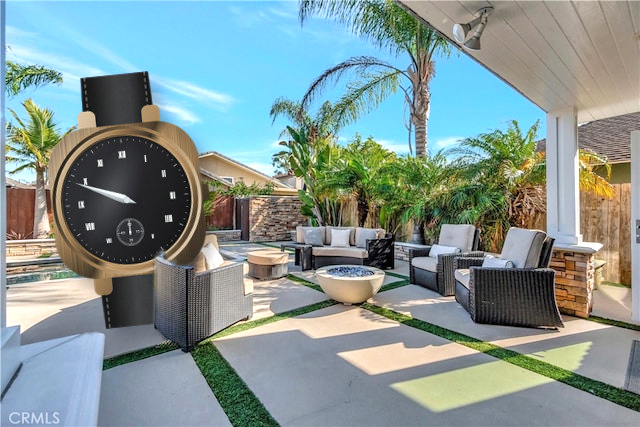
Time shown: {"hour": 9, "minute": 49}
